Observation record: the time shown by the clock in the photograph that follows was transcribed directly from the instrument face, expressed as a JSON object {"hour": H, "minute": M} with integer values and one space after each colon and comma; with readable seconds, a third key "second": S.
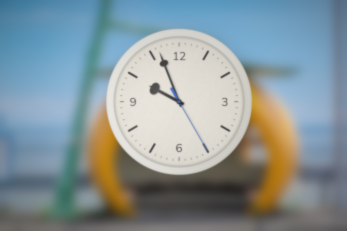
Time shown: {"hour": 9, "minute": 56, "second": 25}
